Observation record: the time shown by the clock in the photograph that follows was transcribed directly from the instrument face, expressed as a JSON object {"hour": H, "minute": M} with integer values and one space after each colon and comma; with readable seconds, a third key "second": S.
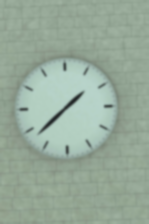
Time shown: {"hour": 1, "minute": 38}
